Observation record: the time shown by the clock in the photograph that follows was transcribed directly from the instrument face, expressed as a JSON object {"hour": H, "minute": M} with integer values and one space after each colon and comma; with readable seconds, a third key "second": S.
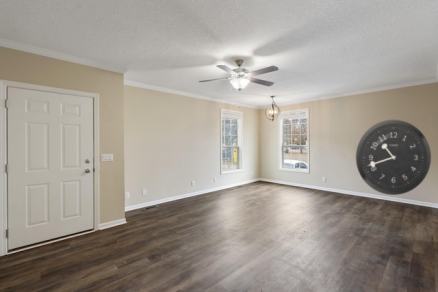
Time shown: {"hour": 10, "minute": 42}
